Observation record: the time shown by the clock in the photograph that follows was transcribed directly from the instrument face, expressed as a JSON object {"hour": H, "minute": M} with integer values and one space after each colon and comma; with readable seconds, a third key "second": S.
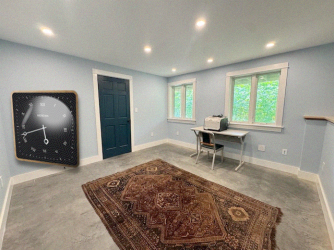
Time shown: {"hour": 5, "minute": 42}
